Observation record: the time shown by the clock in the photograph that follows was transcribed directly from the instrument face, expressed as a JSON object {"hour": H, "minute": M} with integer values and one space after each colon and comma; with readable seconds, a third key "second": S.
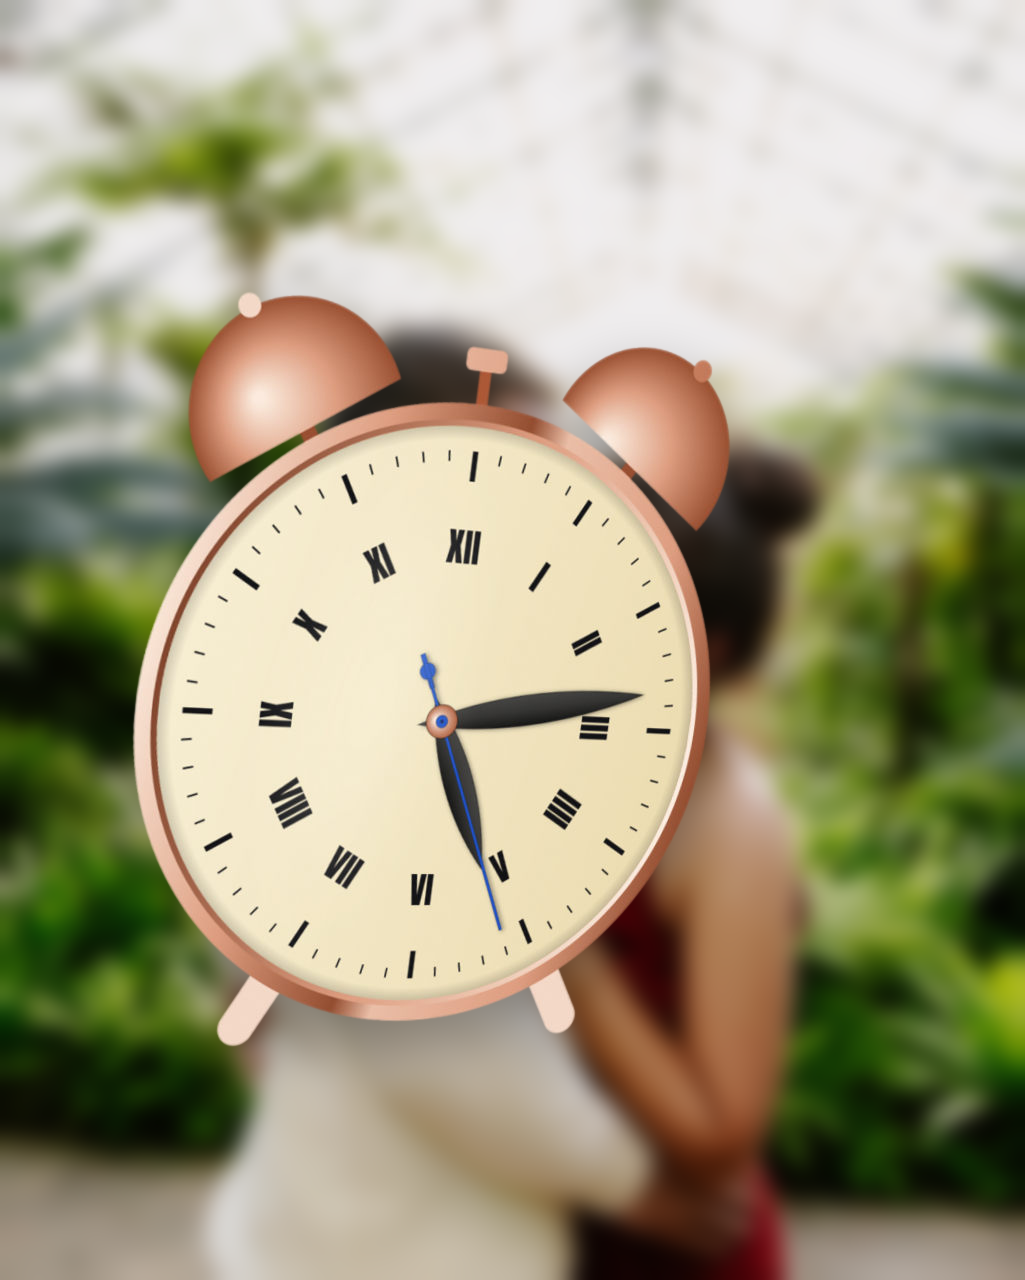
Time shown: {"hour": 5, "minute": 13, "second": 26}
